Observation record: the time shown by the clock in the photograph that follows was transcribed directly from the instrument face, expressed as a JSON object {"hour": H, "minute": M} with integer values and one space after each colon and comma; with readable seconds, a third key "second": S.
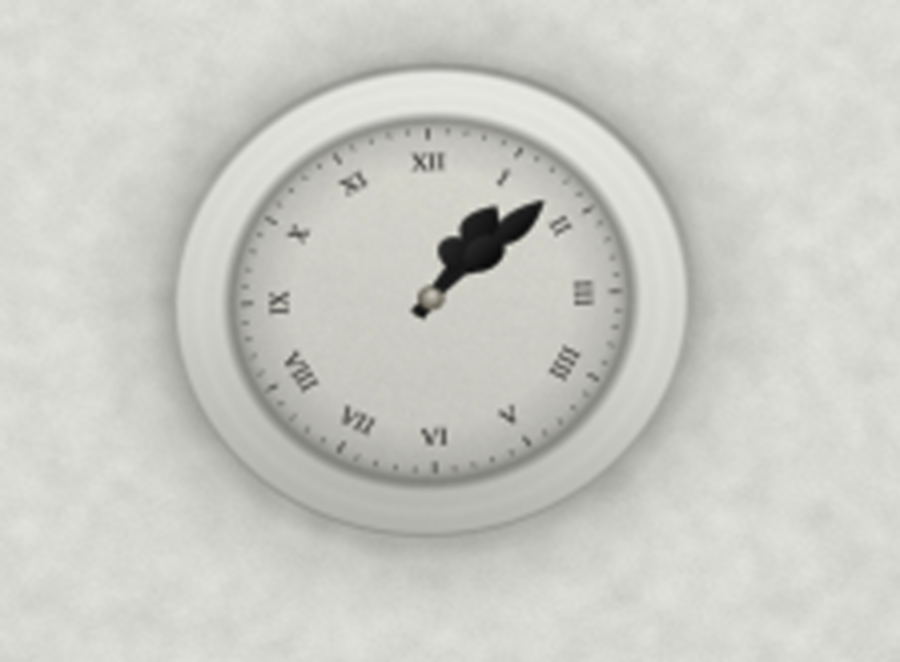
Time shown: {"hour": 1, "minute": 8}
